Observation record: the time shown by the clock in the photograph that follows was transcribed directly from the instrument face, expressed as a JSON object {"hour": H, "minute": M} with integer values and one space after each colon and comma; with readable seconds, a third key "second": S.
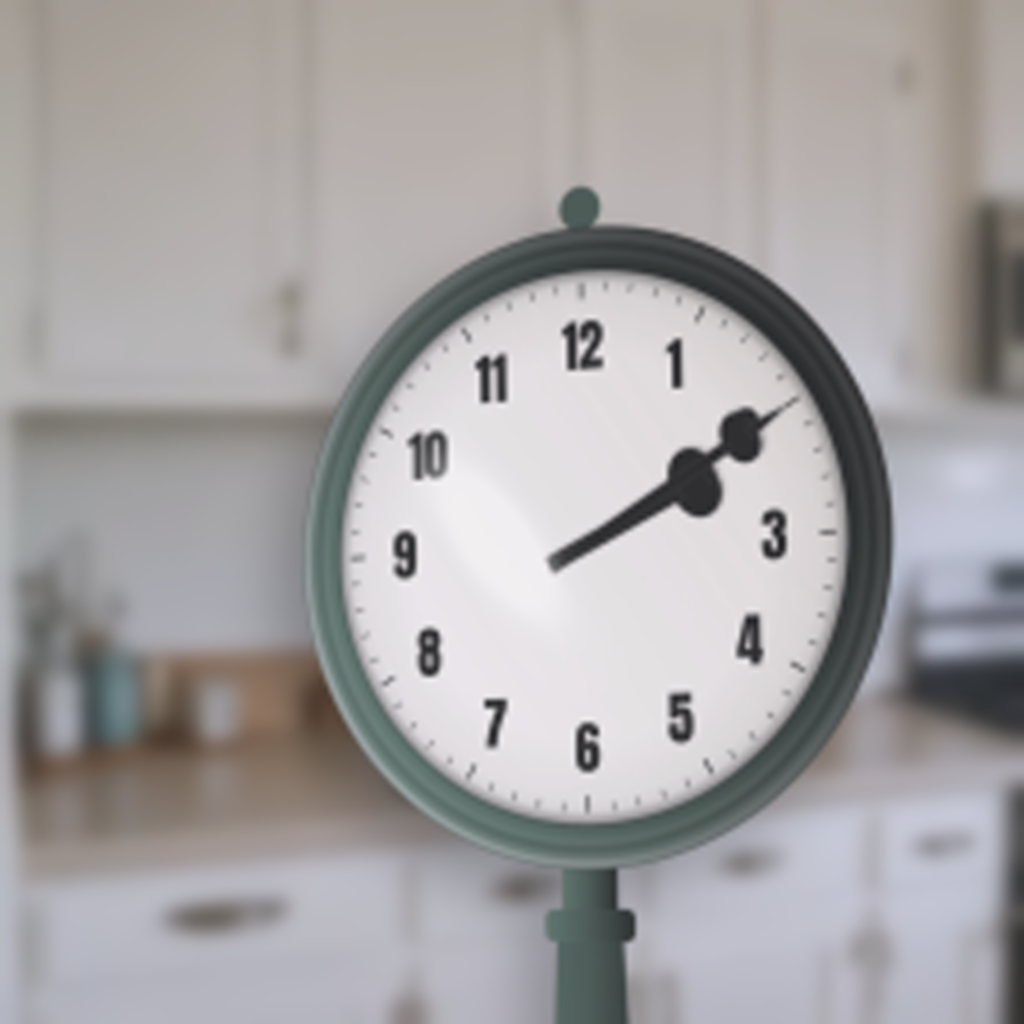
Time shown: {"hour": 2, "minute": 10}
